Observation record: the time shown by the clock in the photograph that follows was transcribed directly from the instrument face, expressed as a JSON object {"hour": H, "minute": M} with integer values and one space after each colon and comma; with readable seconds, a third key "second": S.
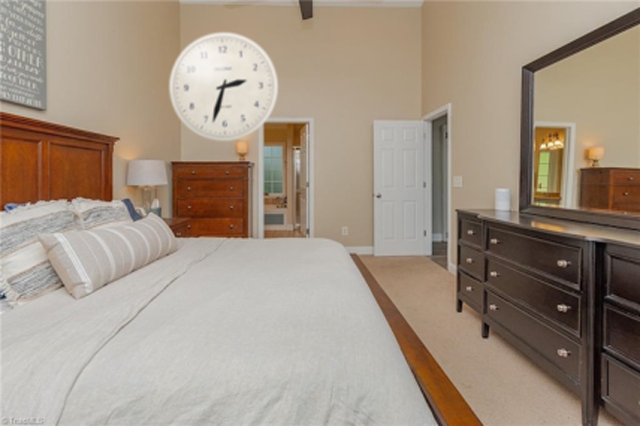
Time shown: {"hour": 2, "minute": 33}
